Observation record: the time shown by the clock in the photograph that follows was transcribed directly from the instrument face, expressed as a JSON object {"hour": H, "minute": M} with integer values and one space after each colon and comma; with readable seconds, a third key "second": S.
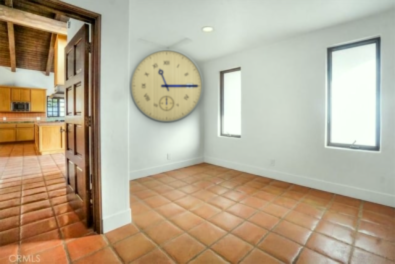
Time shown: {"hour": 11, "minute": 15}
